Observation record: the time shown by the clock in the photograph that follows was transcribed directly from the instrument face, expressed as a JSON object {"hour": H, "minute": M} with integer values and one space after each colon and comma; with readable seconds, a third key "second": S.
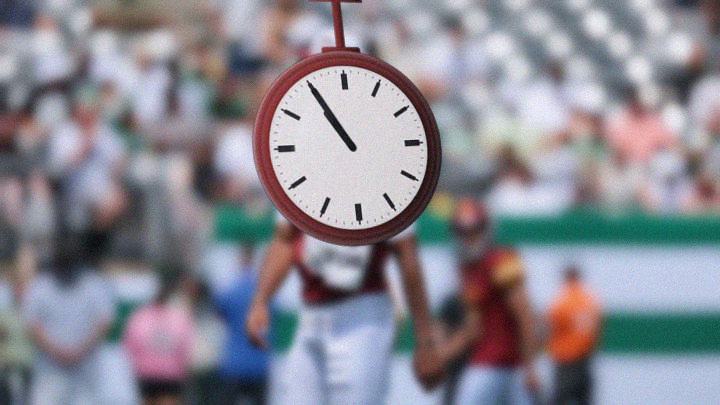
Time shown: {"hour": 10, "minute": 55}
